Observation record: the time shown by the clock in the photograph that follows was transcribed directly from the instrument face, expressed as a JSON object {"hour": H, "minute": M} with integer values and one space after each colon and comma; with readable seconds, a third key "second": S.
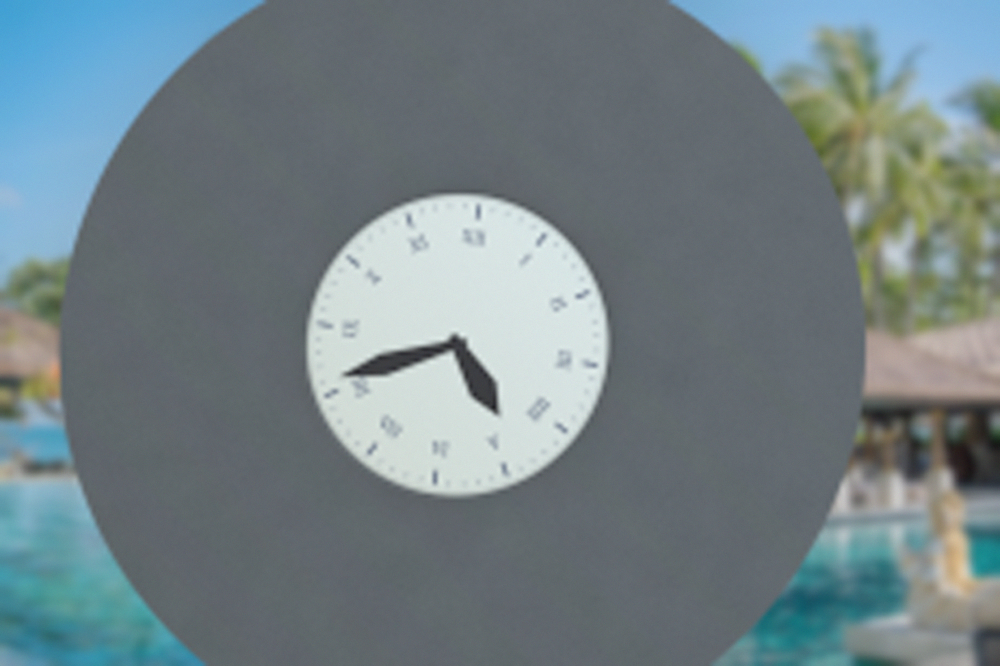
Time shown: {"hour": 4, "minute": 41}
